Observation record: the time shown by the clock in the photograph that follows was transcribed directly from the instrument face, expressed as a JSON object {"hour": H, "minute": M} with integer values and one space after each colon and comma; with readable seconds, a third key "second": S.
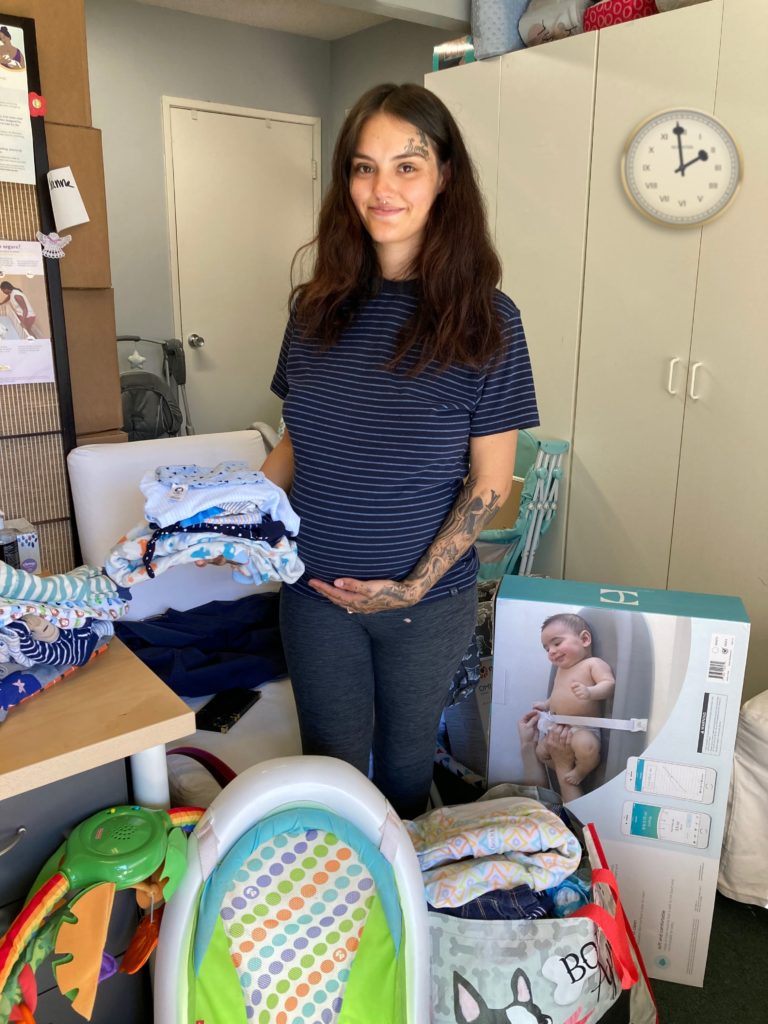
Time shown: {"hour": 1, "minute": 59}
